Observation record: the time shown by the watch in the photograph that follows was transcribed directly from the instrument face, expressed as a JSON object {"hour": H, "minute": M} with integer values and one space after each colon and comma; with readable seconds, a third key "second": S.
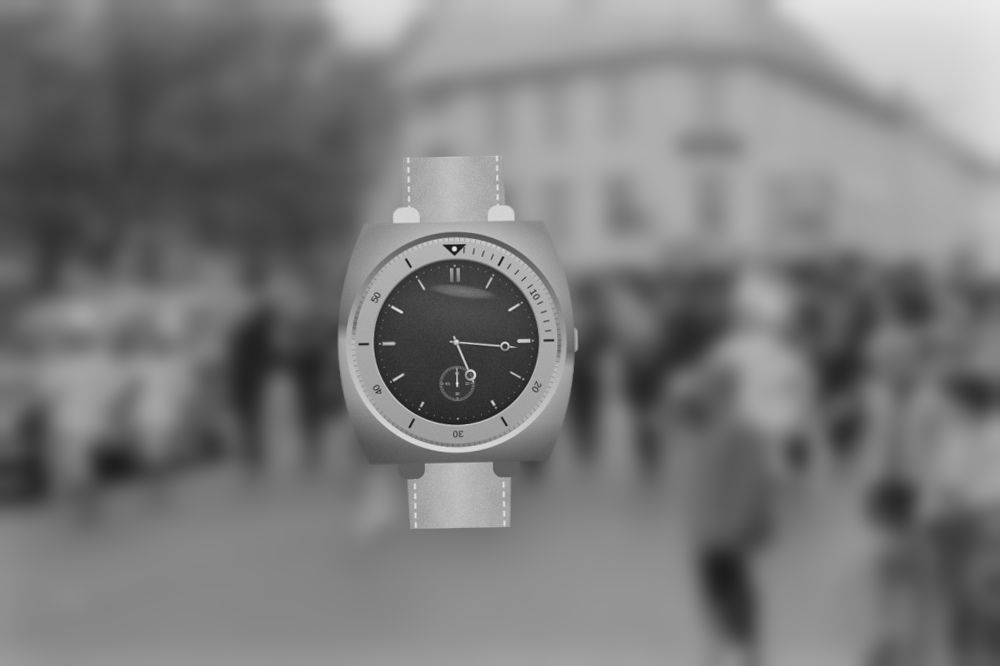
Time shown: {"hour": 5, "minute": 16}
